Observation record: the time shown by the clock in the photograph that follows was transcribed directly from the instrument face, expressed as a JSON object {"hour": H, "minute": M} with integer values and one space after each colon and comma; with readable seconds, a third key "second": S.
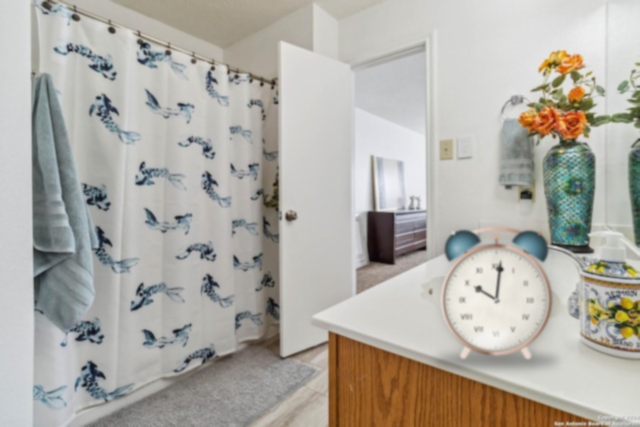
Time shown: {"hour": 10, "minute": 1}
